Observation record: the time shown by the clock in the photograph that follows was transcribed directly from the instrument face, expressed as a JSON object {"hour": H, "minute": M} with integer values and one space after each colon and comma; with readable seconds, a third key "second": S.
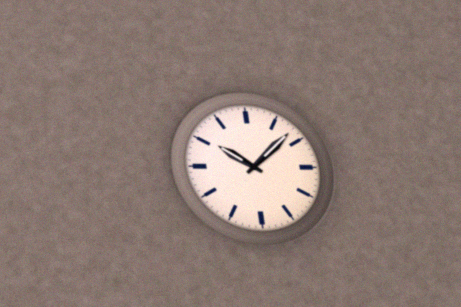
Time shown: {"hour": 10, "minute": 8}
